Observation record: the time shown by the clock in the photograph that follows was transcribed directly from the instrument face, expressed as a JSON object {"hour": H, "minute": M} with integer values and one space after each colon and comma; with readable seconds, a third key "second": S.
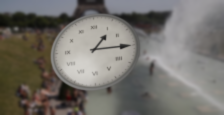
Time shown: {"hour": 1, "minute": 15}
